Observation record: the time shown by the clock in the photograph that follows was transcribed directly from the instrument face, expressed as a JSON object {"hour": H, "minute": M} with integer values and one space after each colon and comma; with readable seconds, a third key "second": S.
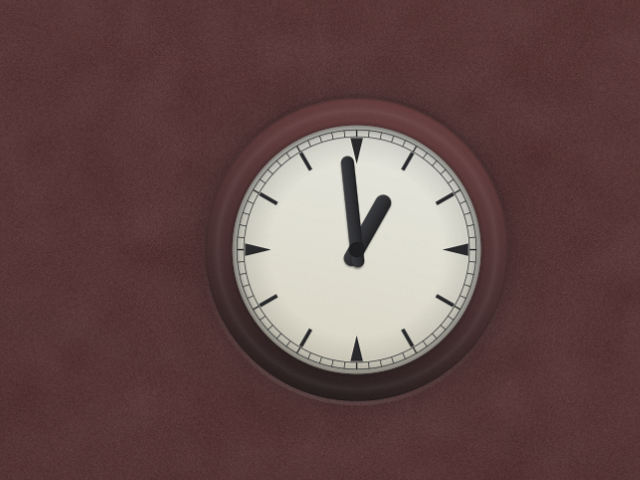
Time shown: {"hour": 12, "minute": 59}
